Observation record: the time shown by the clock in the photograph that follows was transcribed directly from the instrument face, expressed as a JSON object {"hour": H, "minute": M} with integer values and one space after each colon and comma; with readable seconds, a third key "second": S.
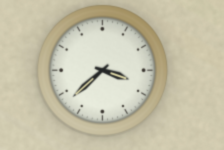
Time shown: {"hour": 3, "minute": 38}
